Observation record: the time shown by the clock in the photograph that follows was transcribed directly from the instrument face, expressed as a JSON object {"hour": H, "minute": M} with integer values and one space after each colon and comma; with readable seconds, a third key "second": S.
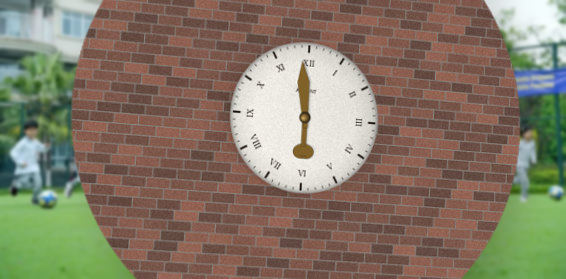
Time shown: {"hour": 5, "minute": 59}
